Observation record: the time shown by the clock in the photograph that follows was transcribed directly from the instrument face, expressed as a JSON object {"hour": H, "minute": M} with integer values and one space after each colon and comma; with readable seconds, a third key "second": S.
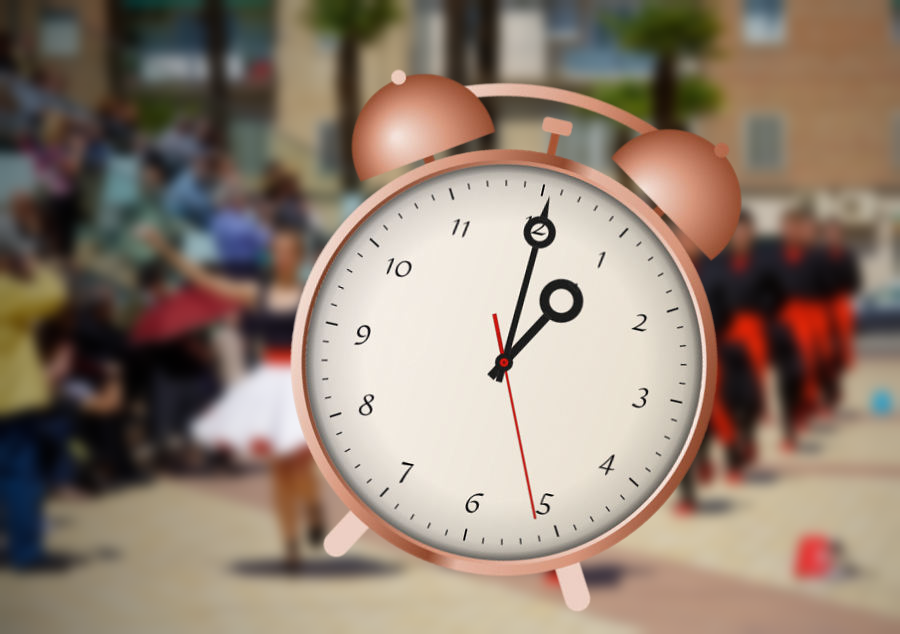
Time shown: {"hour": 1, "minute": 0, "second": 26}
